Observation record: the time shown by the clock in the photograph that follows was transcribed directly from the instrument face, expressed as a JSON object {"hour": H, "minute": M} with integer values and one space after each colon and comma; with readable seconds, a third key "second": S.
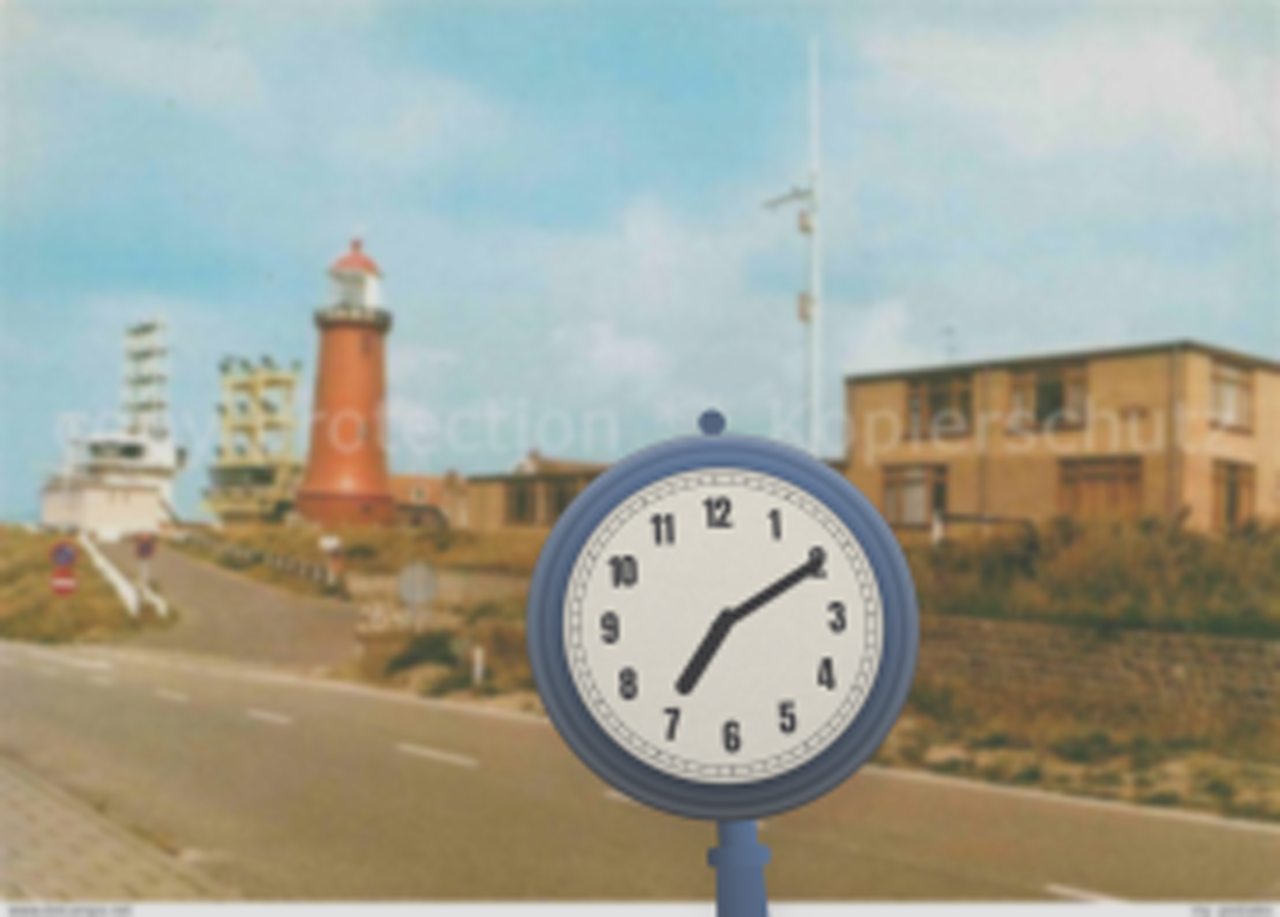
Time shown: {"hour": 7, "minute": 10}
